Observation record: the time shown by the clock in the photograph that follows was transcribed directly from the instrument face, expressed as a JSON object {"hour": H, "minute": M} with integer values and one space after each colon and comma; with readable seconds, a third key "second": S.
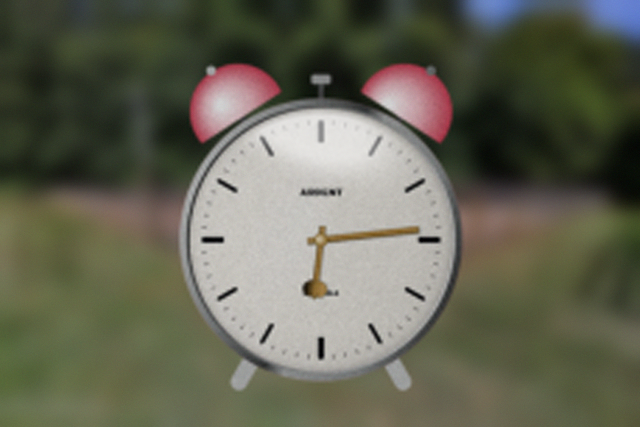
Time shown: {"hour": 6, "minute": 14}
